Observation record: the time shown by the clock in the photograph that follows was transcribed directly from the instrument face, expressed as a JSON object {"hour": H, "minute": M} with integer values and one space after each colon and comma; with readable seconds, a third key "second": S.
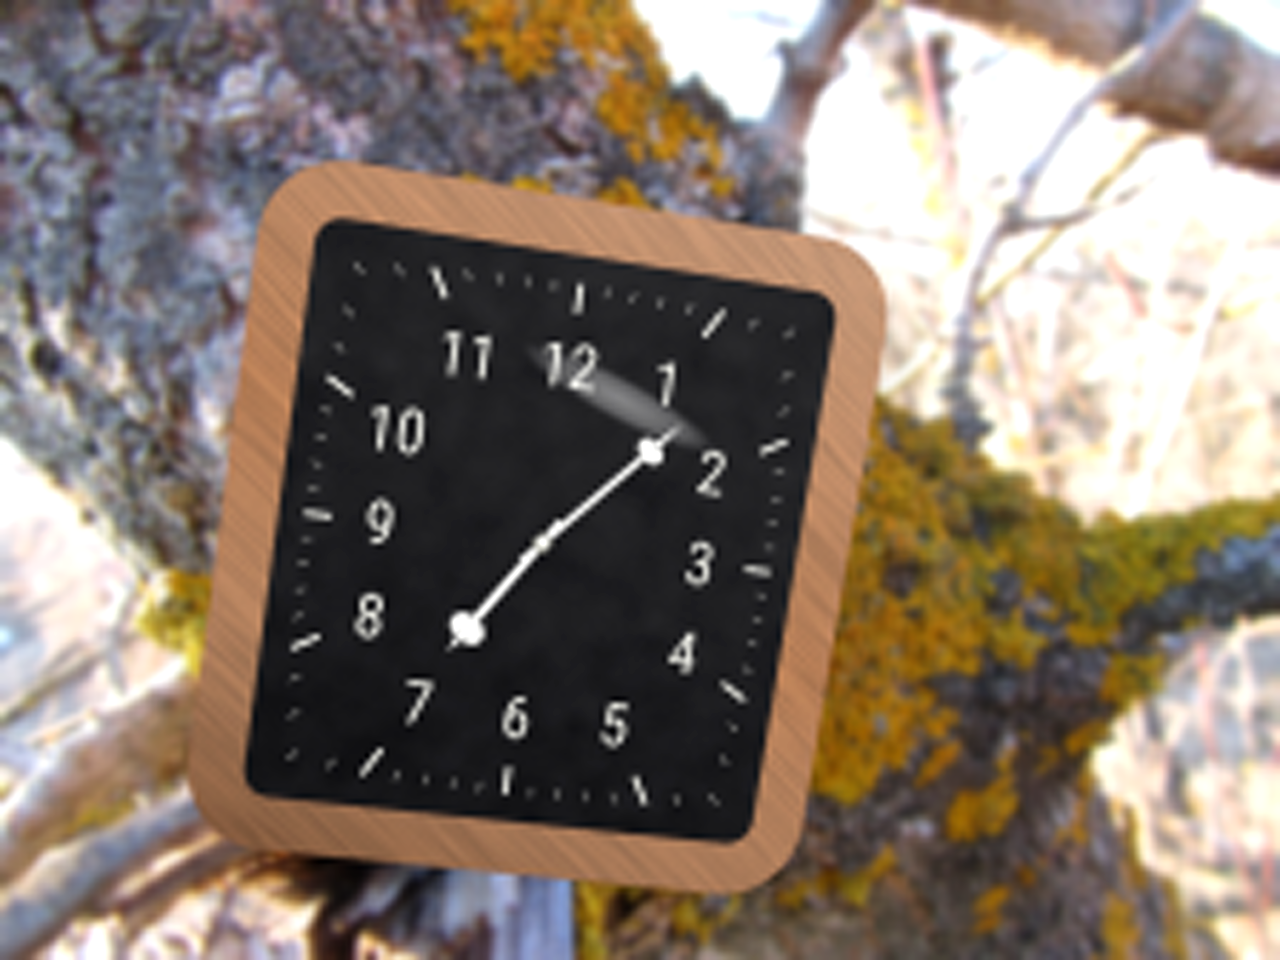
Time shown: {"hour": 7, "minute": 7}
